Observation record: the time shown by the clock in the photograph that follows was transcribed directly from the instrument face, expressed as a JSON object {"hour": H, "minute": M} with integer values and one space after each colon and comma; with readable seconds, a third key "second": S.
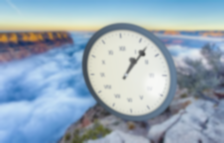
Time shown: {"hour": 1, "minute": 7}
